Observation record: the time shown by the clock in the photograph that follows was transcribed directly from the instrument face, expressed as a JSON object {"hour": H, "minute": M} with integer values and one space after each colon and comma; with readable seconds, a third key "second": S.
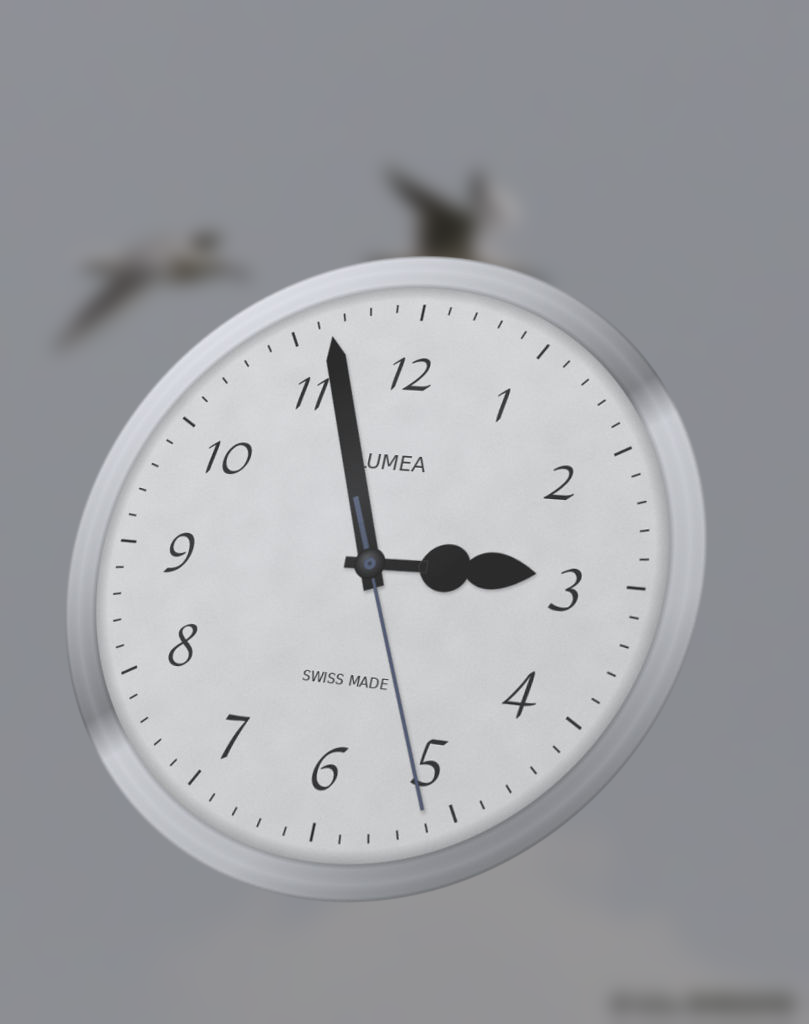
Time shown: {"hour": 2, "minute": 56, "second": 26}
